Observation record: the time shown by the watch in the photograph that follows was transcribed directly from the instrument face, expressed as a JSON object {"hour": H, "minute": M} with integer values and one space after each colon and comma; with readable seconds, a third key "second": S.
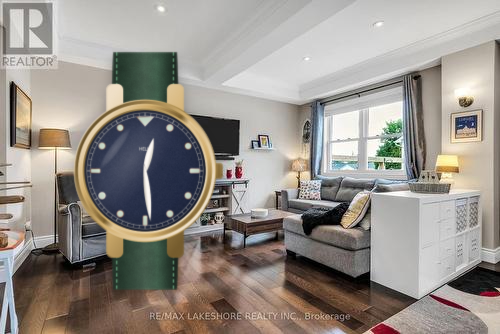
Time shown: {"hour": 12, "minute": 29}
